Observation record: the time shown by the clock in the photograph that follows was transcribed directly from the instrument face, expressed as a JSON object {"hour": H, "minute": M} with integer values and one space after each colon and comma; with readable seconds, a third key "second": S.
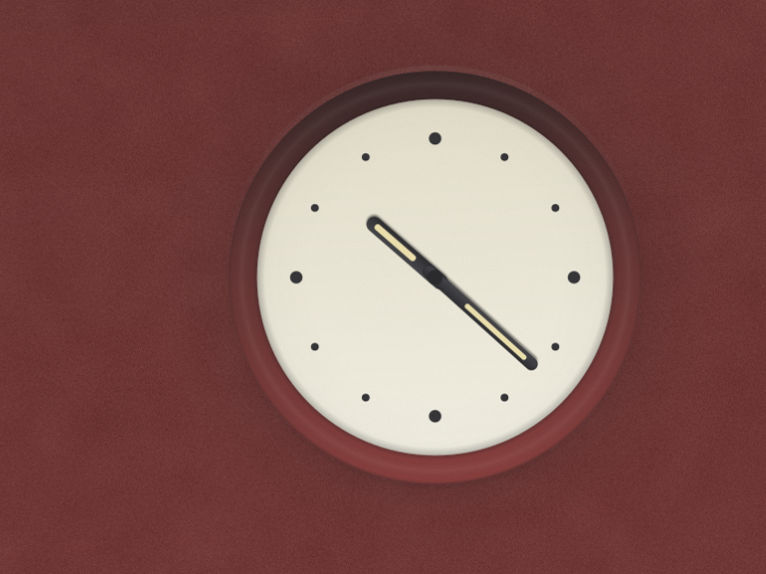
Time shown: {"hour": 10, "minute": 22}
